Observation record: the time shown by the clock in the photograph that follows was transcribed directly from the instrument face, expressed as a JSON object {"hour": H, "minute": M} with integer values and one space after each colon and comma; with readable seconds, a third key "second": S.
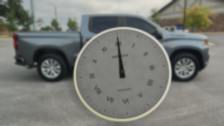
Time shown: {"hour": 12, "minute": 0}
